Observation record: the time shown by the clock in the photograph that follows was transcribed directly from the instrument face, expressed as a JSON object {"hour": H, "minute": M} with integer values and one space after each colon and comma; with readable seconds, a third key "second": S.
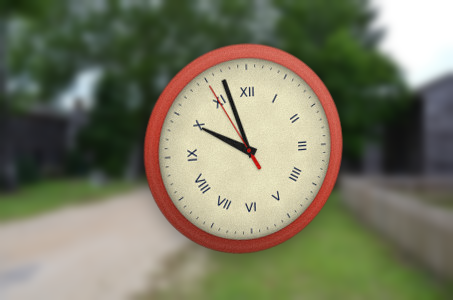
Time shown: {"hour": 9, "minute": 56, "second": 55}
